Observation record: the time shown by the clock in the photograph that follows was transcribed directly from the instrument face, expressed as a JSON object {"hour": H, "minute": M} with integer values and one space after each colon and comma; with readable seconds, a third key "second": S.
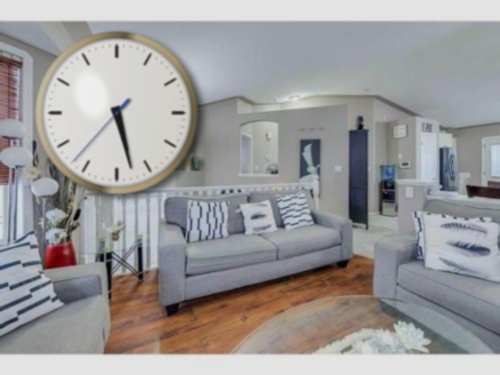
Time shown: {"hour": 5, "minute": 27, "second": 37}
